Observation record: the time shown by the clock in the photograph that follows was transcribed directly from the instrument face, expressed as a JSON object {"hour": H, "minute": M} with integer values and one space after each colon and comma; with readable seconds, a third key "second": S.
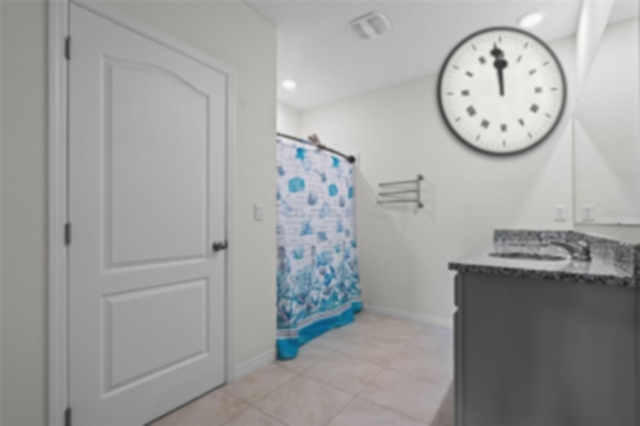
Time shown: {"hour": 11, "minute": 59}
